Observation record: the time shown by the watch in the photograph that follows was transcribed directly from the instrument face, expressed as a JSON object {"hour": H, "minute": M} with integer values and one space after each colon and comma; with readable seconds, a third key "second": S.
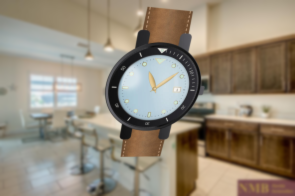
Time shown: {"hour": 11, "minute": 8}
